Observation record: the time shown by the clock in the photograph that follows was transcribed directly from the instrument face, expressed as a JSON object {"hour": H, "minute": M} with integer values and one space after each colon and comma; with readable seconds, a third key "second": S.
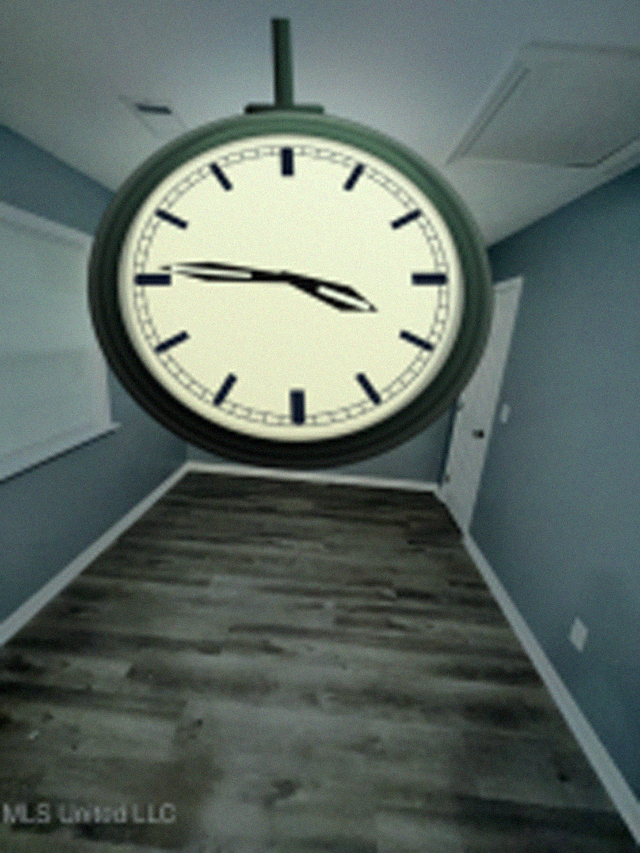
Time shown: {"hour": 3, "minute": 46}
